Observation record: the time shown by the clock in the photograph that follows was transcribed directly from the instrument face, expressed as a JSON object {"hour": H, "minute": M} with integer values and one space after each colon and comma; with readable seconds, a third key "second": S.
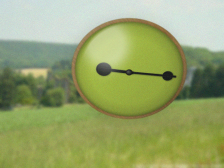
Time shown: {"hour": 9, "minute": 16}
